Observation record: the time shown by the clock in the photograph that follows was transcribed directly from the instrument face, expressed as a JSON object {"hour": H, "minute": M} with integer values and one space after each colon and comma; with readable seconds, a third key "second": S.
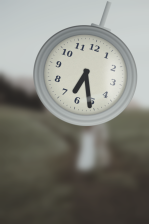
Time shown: {"hour": 6, "minute": 26}
